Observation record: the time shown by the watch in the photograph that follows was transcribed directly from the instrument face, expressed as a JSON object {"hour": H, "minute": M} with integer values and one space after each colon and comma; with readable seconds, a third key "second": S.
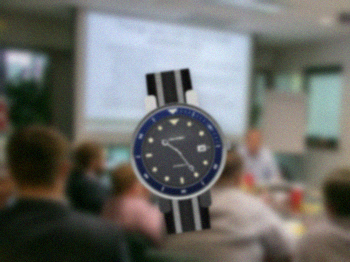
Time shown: {"hour": 10, "minute": 25}
